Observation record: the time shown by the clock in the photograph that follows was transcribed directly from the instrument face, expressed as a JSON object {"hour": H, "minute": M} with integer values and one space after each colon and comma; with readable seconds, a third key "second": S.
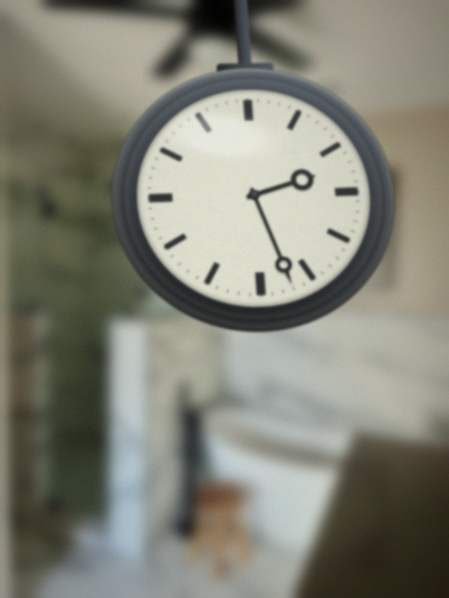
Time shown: {"hour": 2, "minute": 27}
